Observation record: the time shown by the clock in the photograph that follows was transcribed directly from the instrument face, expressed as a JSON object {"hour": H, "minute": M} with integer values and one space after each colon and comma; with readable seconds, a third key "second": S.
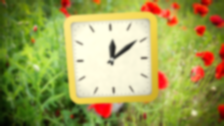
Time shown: {"hour": 12, "minute": 9}
